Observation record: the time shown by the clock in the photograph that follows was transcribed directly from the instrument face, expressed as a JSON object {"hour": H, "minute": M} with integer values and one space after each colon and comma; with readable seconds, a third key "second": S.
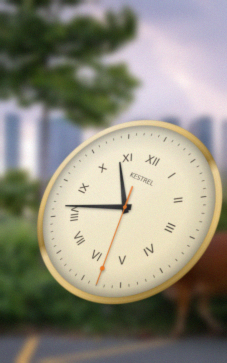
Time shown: {"hour": 10, "minute": 41, "second": 28}
